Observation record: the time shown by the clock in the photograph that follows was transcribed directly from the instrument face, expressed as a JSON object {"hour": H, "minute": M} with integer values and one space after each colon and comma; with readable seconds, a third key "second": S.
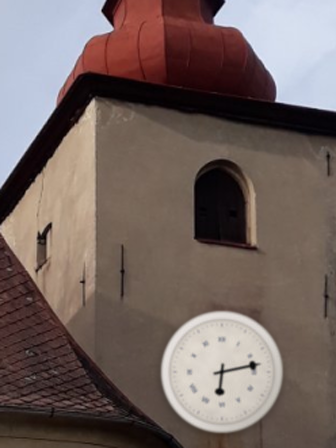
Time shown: {"hour": 6, "minute": 13}
